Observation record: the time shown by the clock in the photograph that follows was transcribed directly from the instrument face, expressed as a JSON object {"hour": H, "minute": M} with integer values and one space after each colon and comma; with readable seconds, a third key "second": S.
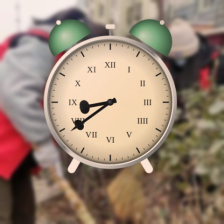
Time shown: {"hour": 8, "minute": 39}
